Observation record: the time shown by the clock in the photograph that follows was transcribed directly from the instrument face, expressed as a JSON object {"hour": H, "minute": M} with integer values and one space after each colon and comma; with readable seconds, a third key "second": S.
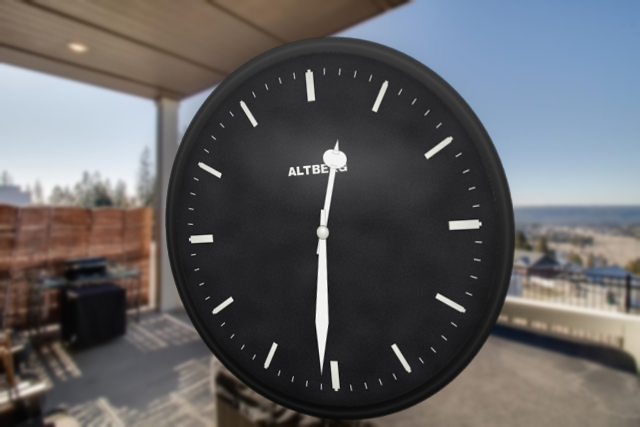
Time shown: {"hour": 12, "minute": 31}
